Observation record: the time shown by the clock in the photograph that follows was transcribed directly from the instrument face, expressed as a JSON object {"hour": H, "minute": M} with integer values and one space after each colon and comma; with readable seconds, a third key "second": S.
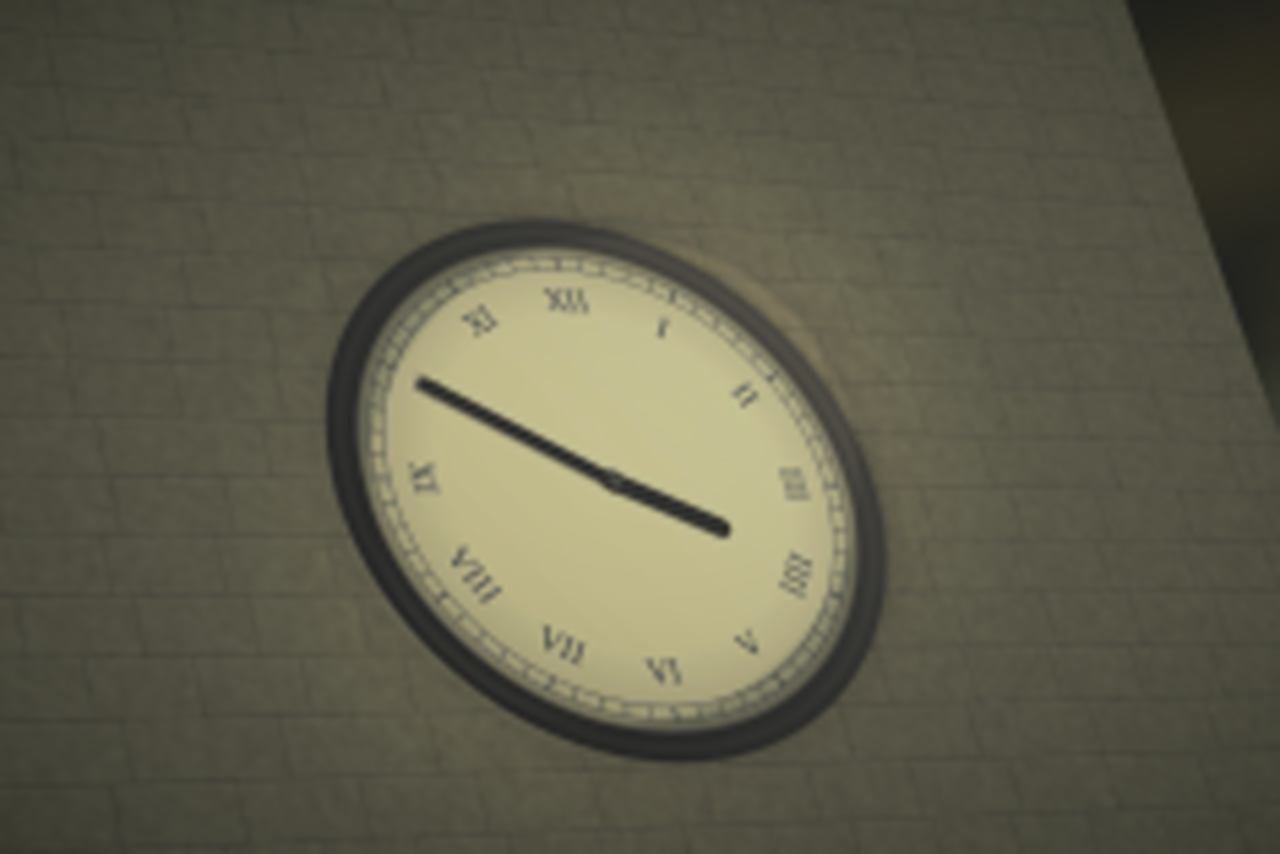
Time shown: {"hour": 3, "minute": 50}
